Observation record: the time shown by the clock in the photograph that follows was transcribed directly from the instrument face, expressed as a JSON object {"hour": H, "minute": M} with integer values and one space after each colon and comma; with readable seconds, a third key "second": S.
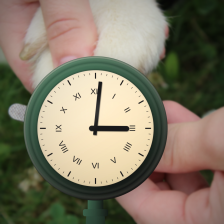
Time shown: {"hour": 3, "minute": 1}
